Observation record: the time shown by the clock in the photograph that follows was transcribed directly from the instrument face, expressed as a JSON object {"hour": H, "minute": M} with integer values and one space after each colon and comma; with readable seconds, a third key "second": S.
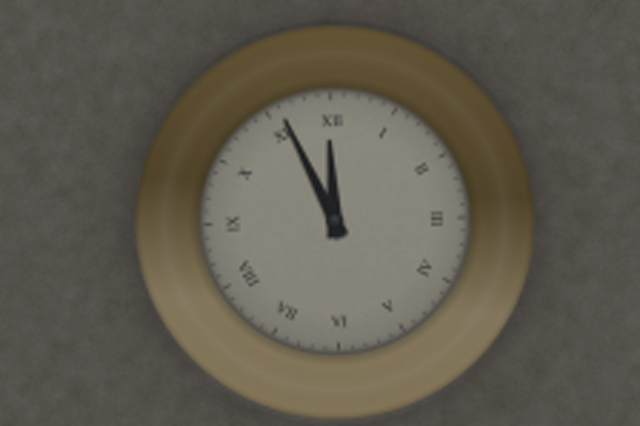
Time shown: {"hour": 11, "minute": 56}
